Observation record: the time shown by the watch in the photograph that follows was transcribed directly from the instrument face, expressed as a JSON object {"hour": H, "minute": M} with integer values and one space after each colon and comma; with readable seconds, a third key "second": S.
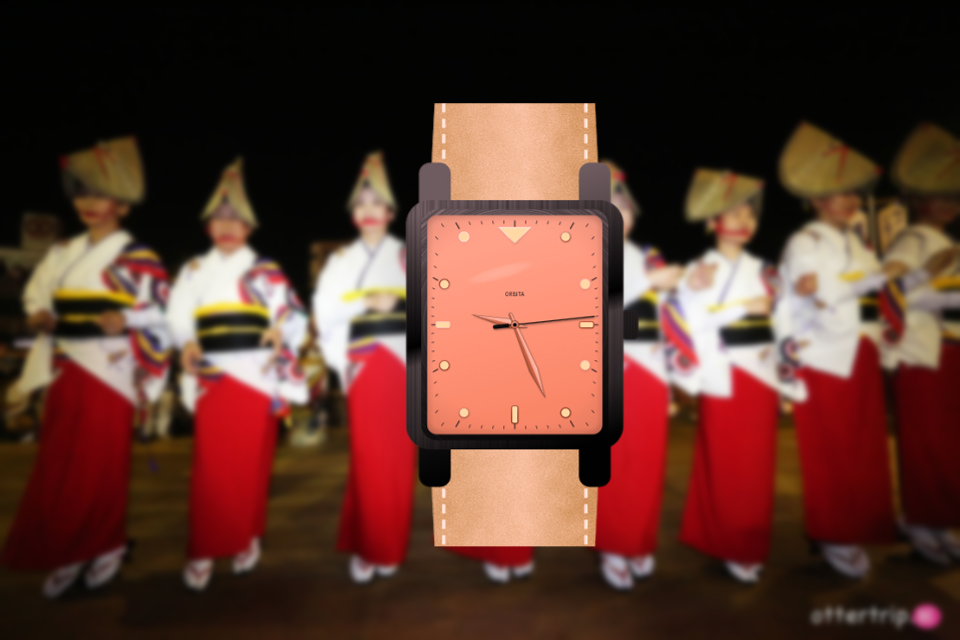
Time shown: {"hour": 9, "minute": 26, "second": 14}
